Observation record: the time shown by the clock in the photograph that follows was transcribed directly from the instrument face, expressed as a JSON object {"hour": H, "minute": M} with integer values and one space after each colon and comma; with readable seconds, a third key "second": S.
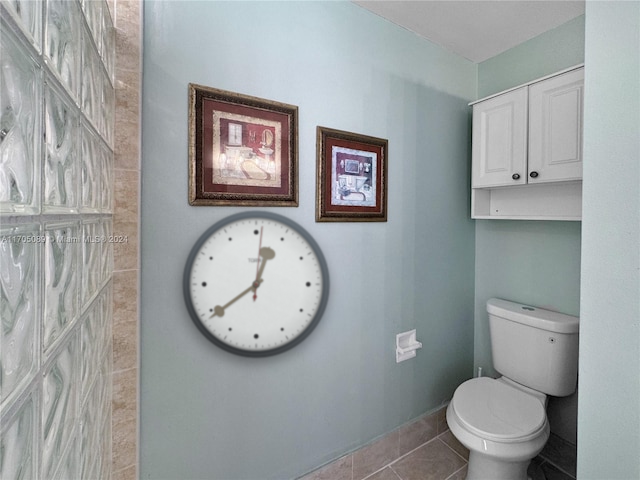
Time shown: {"hour": 12, "minute": 39, "second": 1}
